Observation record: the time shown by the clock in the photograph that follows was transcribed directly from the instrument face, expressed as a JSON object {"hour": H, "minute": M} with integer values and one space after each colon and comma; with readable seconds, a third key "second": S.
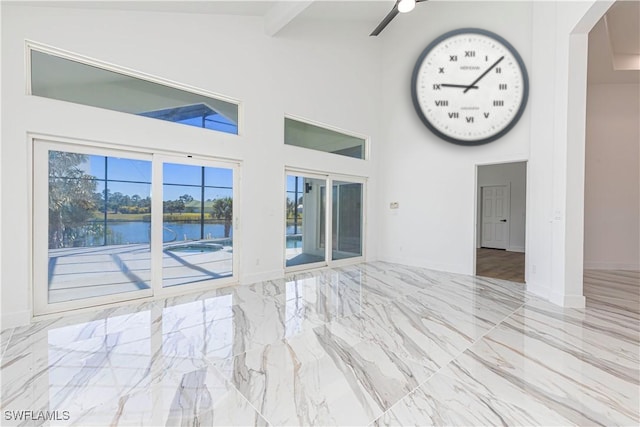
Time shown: {"hour": 9, "minute": 8}
